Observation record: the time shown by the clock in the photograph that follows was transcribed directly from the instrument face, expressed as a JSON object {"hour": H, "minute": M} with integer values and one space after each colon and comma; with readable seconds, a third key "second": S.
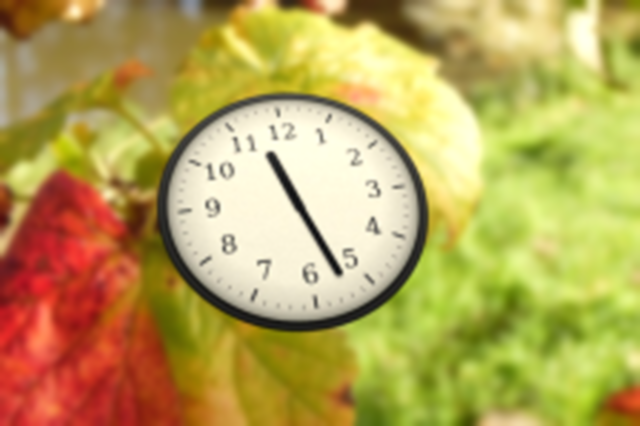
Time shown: {"hour": 11, "minute": 27}
